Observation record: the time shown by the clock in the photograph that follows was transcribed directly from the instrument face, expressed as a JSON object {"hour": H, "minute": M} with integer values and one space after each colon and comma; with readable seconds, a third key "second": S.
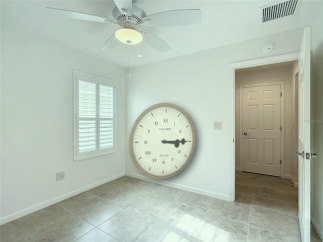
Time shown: {"hour": 3, "minute": 15}
